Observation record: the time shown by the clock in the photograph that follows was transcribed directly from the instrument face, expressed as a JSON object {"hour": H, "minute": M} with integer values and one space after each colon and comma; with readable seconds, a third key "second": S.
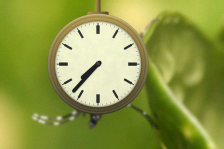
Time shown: {"hour": 7, "minute": 37}
